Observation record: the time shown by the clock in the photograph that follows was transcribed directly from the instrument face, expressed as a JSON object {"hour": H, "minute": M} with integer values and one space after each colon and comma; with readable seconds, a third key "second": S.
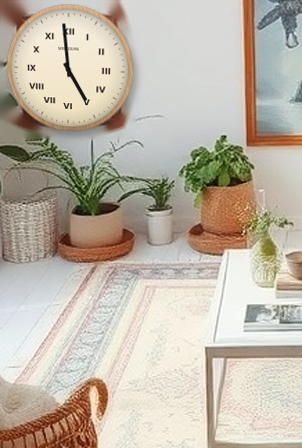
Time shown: {"hour": 4, "minute": 59}
